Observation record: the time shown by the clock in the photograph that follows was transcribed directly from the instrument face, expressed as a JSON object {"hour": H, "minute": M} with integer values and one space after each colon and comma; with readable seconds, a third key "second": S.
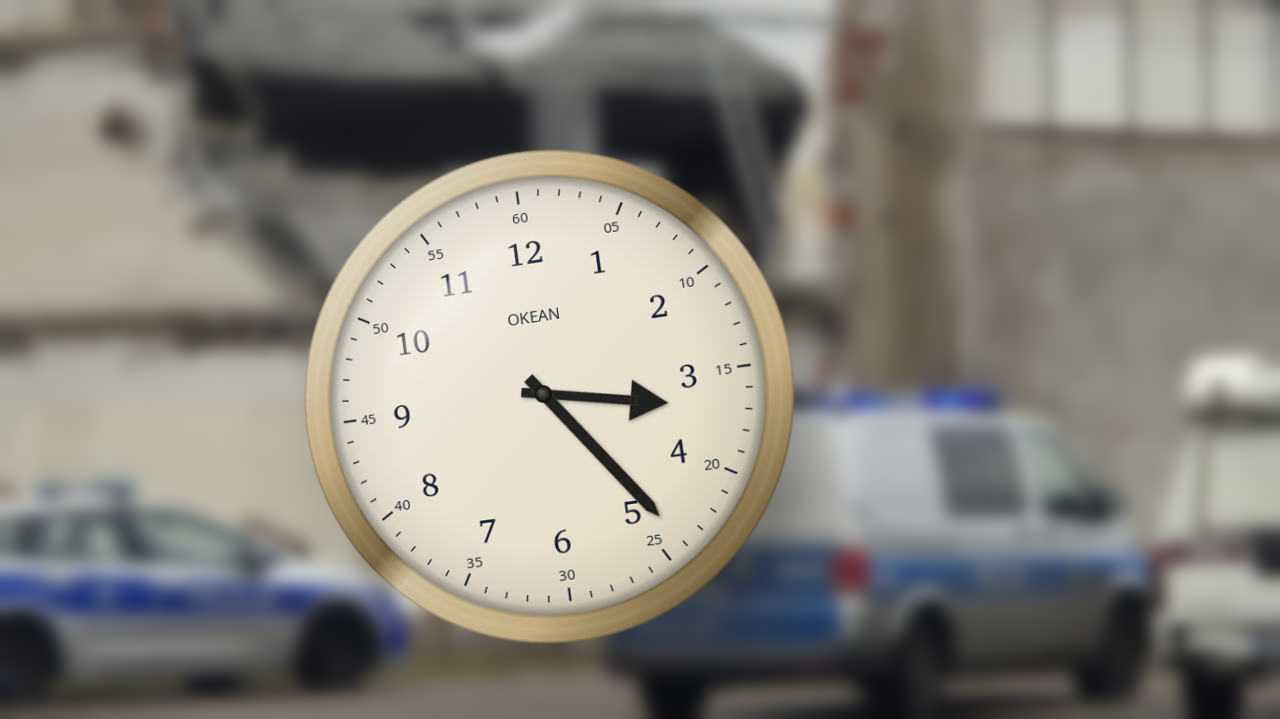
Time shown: {"hour": 3, "minute": 24}
